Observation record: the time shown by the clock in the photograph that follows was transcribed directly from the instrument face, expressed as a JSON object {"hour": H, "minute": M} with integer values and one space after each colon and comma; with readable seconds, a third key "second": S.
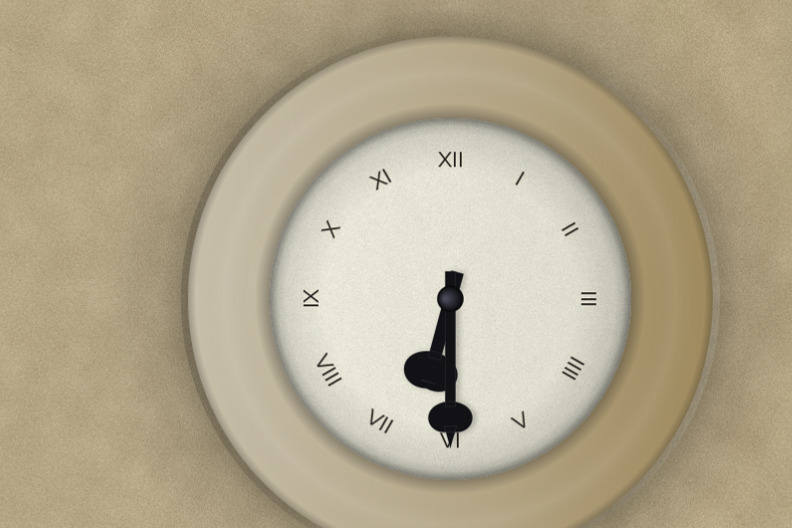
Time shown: {"hour": 6, "minute": 30}
